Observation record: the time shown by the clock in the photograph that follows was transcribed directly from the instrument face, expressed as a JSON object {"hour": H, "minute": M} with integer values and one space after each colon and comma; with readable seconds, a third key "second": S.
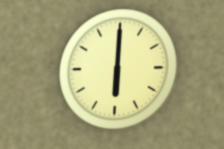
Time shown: {"hour": 6, "minute": 0}
